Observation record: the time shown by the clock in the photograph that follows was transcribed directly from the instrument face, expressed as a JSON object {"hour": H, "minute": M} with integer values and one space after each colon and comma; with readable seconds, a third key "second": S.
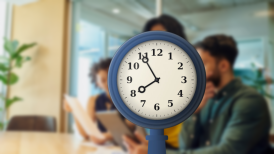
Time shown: {"hour": 7, "minute": 55}
